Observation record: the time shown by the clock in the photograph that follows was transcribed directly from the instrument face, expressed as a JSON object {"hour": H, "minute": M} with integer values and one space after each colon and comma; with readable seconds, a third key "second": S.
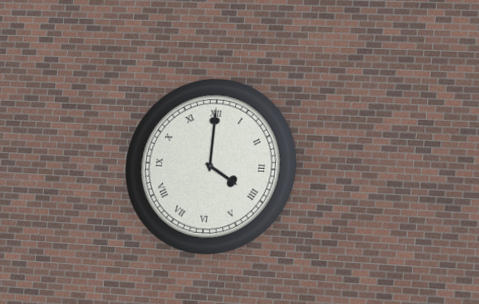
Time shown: {"hour": 4, "minute": 0}
